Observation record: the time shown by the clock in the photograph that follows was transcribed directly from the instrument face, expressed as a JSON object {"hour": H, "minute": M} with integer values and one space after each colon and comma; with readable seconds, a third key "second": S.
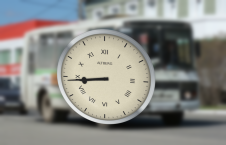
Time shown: {"hour": 8, "minute": 44}
